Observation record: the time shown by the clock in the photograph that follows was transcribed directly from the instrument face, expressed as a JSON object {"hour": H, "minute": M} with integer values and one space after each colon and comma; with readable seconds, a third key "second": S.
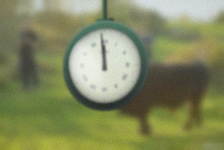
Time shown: {"hour": 11, "minute": 59}
